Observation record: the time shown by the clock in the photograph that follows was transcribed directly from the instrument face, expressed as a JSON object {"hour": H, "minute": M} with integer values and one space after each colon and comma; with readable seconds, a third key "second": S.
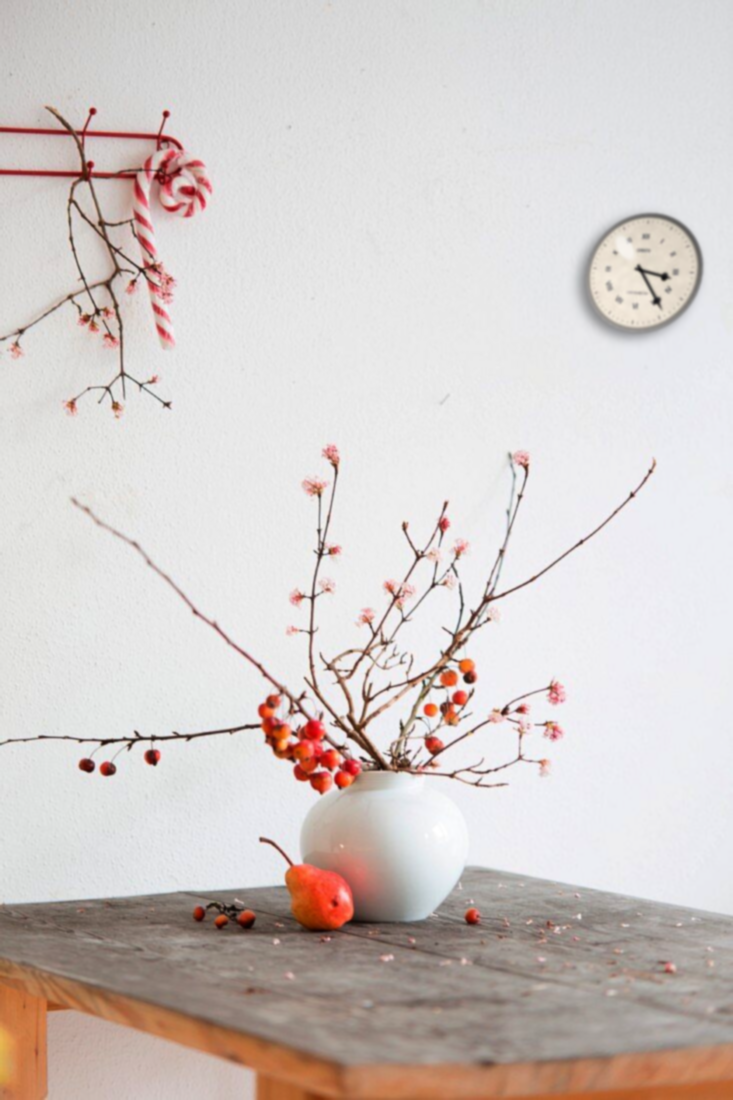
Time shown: {"hour": 3, "minute": 24}
